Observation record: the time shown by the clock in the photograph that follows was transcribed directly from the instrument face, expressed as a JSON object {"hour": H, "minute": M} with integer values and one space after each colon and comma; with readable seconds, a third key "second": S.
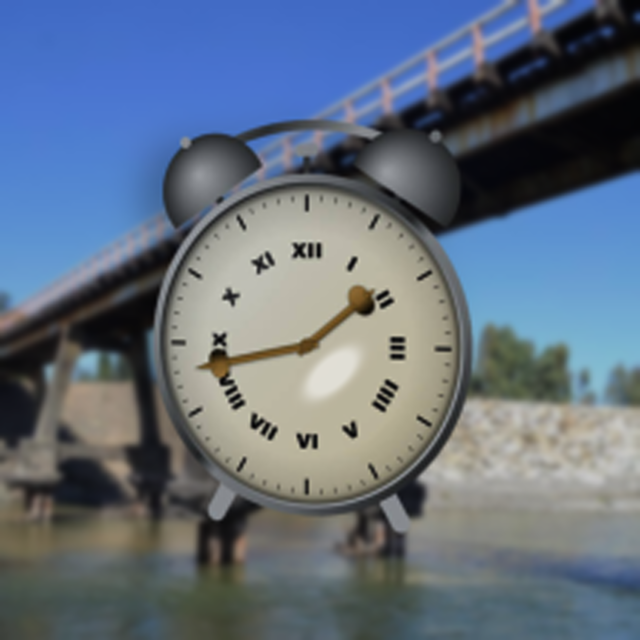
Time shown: {"hour": 1, "minute": 43}
